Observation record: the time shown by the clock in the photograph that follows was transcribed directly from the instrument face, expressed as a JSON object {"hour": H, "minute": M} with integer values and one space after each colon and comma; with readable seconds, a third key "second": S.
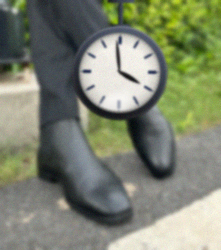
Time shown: {"hour": 3, "minute": 59}
